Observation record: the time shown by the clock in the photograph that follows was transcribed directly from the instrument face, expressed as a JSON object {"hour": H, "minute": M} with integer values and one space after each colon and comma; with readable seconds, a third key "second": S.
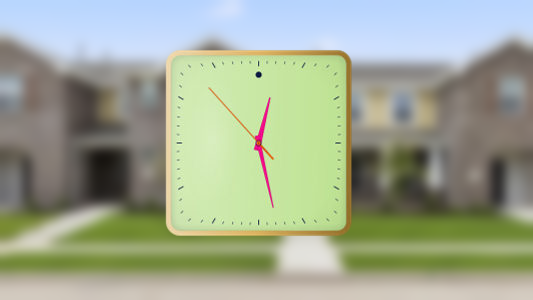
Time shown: {"hour": 12, "minute": 27, "second": 53}
